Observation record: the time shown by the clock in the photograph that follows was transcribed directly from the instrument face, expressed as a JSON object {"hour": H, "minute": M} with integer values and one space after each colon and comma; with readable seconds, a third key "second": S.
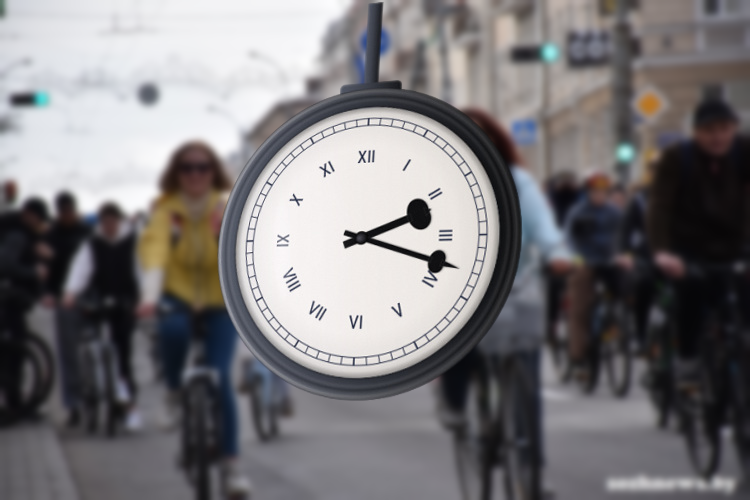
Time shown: {"hour": 2, "minute": 18}
